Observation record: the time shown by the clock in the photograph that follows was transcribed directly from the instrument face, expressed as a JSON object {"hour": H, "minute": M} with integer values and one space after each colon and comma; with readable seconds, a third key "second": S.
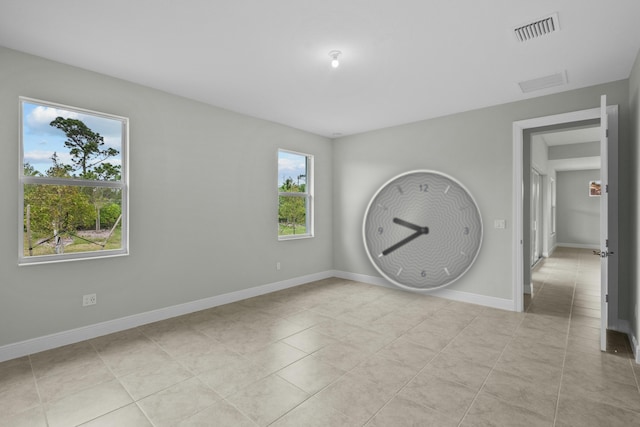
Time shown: {"hour": 9, "minute": 40}
